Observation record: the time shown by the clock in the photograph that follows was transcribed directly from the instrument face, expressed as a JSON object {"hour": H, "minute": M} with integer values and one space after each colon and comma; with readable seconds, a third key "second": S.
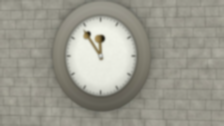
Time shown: {"hour": 11, "minute": 54}
